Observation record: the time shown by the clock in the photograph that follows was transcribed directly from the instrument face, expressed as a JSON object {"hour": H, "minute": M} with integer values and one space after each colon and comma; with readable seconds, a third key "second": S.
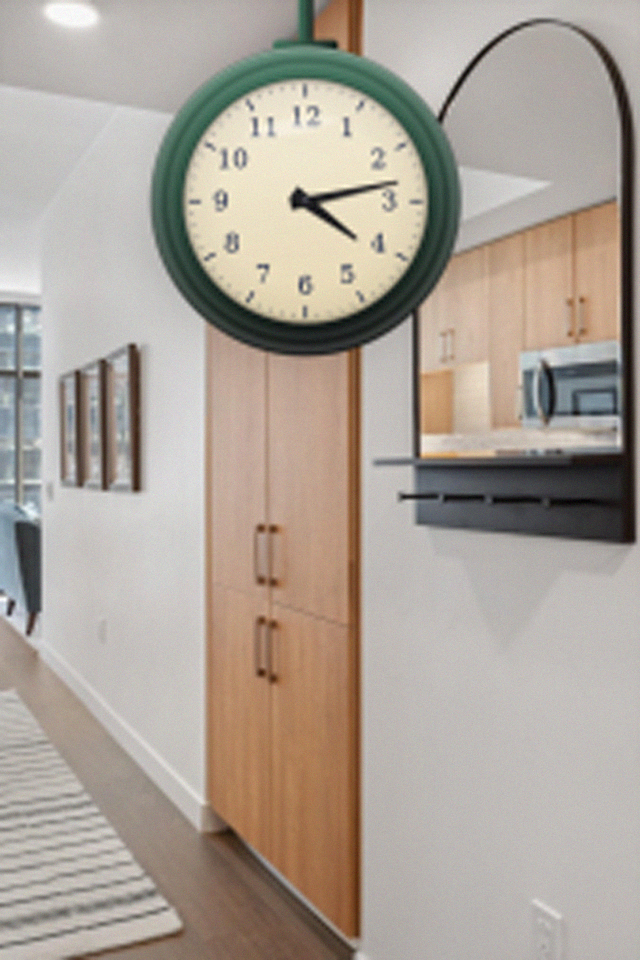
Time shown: {"hour": 4, "minute": 13}
